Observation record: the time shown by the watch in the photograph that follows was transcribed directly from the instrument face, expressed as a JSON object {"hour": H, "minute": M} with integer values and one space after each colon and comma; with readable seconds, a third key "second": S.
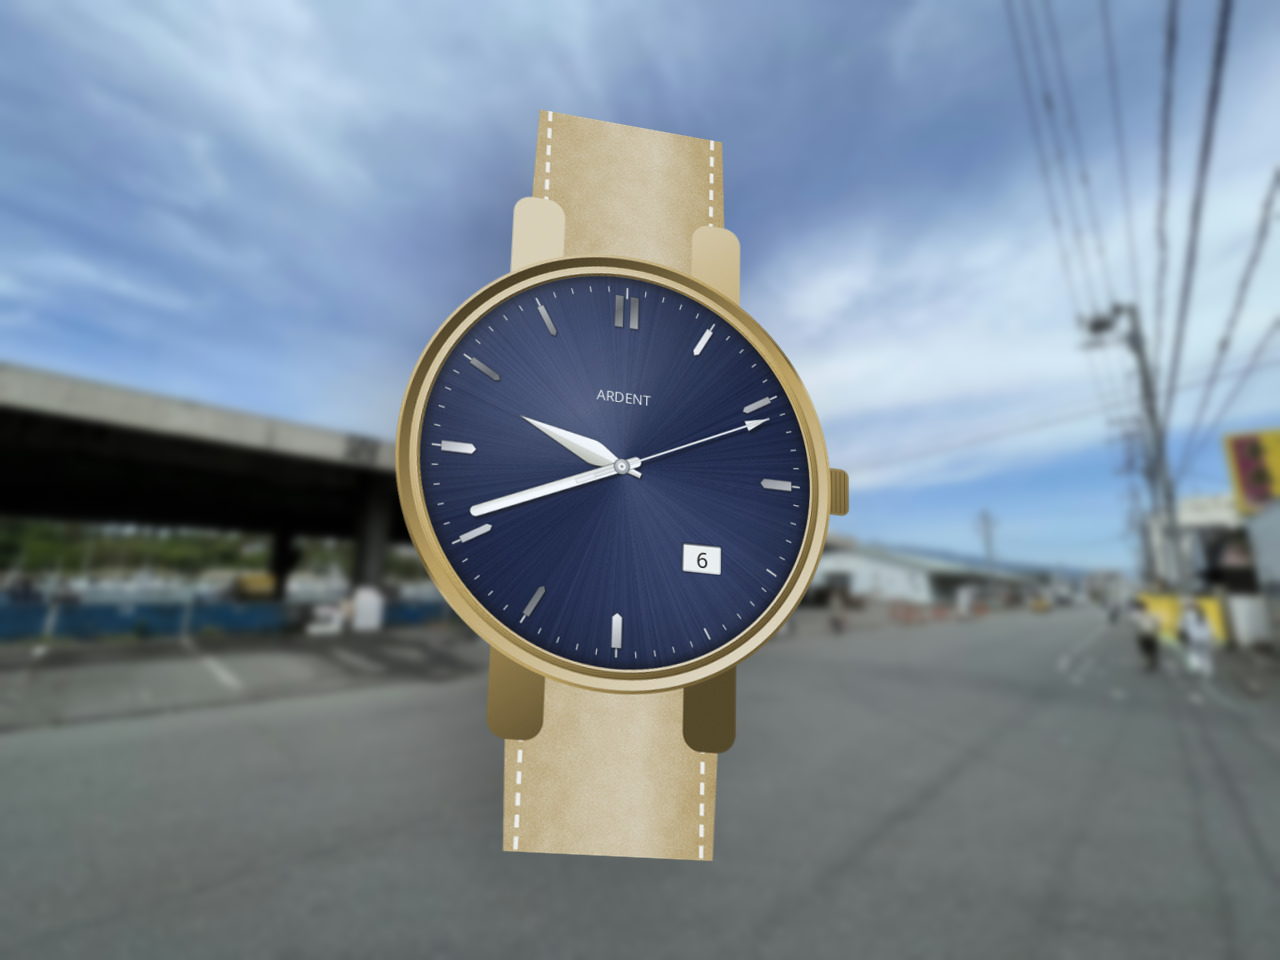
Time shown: {"hour": 9, "minute": 41, "second": 11}
